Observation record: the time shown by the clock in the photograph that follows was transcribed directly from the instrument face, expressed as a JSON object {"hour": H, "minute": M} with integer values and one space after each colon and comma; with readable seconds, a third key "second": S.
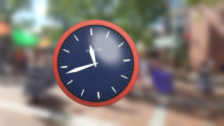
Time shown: {"hour": 11, "minute": 43}
